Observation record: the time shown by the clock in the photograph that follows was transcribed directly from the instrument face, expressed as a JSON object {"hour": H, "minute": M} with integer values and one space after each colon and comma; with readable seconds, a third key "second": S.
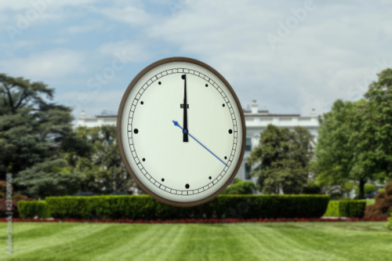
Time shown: {"hour": 12, "minute": 0, "second": 21}
